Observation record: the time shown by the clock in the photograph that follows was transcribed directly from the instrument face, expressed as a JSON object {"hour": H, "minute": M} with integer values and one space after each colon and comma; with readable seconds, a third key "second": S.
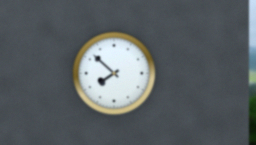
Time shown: {"hour": 7, "minute": 52}
